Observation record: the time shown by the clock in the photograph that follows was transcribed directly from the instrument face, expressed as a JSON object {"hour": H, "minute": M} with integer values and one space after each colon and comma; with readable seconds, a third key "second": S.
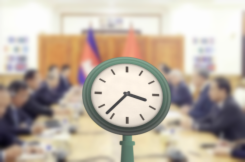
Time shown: {"hour": 3, "minute": 37}
